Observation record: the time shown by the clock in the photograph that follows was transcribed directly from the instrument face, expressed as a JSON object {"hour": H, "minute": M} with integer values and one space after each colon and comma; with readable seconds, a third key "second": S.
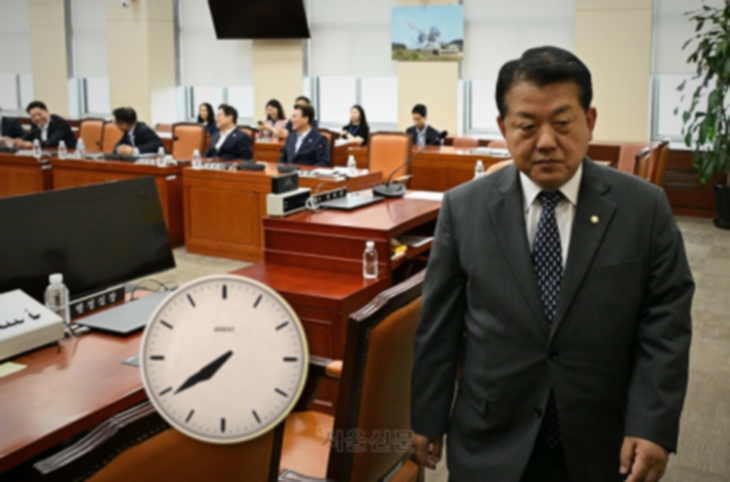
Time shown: {"hour": 7, "minute": 39}
